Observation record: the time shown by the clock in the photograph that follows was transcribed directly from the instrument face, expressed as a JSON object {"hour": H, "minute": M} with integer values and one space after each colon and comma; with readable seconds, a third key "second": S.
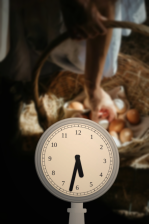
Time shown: {"hour": 5, "minute": 32}
